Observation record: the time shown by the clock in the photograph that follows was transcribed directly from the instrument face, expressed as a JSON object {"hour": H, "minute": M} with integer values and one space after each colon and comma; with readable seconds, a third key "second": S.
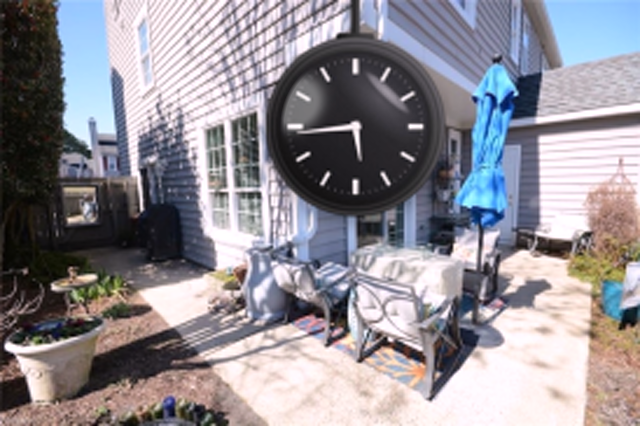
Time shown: {"hour": 5, "minute": 44}
